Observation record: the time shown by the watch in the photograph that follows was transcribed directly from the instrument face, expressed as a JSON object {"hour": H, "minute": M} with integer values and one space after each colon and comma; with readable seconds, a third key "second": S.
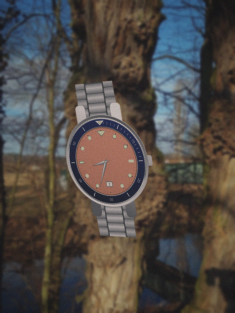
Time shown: {"hour": 8, "minute": 34}
